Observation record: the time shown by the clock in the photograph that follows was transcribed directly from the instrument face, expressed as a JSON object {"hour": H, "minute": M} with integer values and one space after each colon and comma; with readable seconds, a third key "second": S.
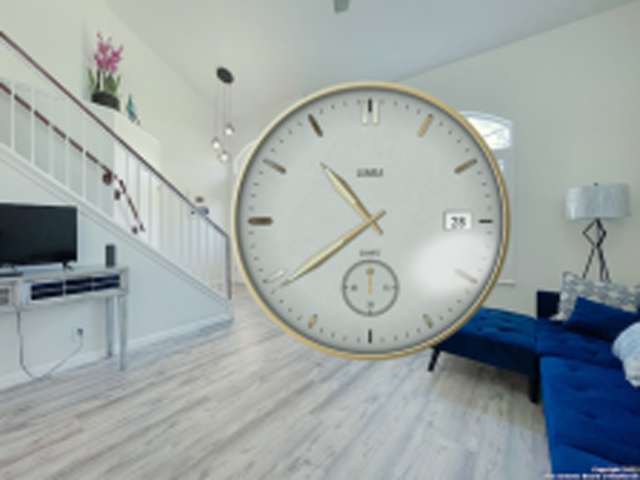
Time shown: {"hour": 10, "minute": 39}
